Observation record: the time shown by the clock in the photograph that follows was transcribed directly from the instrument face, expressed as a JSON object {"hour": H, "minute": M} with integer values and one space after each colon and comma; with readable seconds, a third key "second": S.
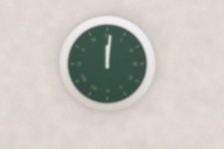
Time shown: {"hour": 12, "minute": 1}
